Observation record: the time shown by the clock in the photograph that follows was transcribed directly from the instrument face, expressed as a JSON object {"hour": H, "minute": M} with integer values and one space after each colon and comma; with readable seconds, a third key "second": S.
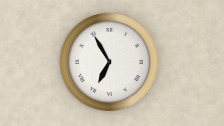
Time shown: {"hour": 6, "minute": 55}
